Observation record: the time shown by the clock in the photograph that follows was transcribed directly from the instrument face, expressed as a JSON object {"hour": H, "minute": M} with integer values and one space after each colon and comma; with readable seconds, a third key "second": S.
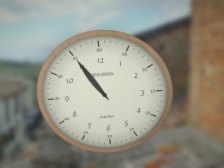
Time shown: {"hour": 10, "minute": 55}
